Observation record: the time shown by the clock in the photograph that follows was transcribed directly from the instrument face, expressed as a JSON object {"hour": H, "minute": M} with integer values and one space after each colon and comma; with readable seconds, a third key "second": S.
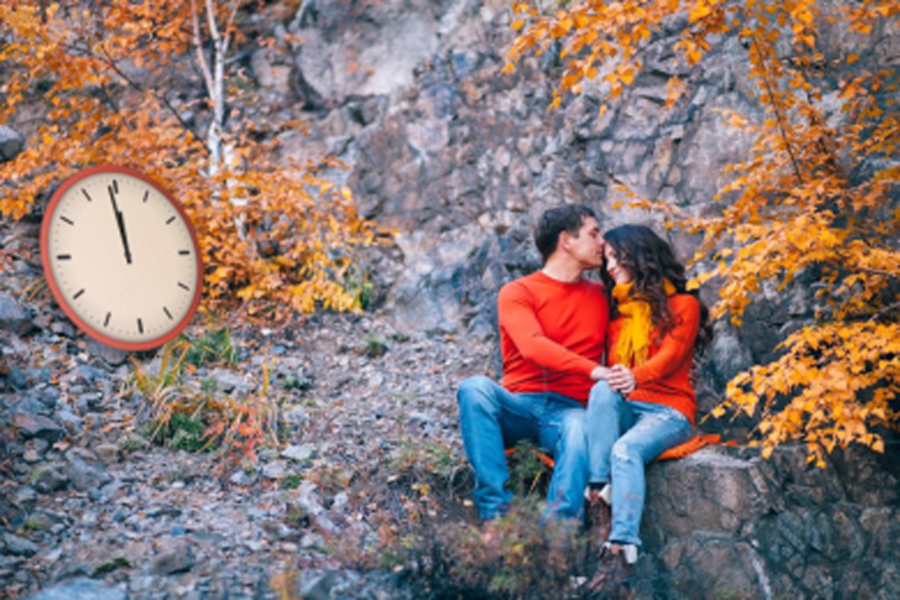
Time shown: {"hour": 11, "minute": 59}
